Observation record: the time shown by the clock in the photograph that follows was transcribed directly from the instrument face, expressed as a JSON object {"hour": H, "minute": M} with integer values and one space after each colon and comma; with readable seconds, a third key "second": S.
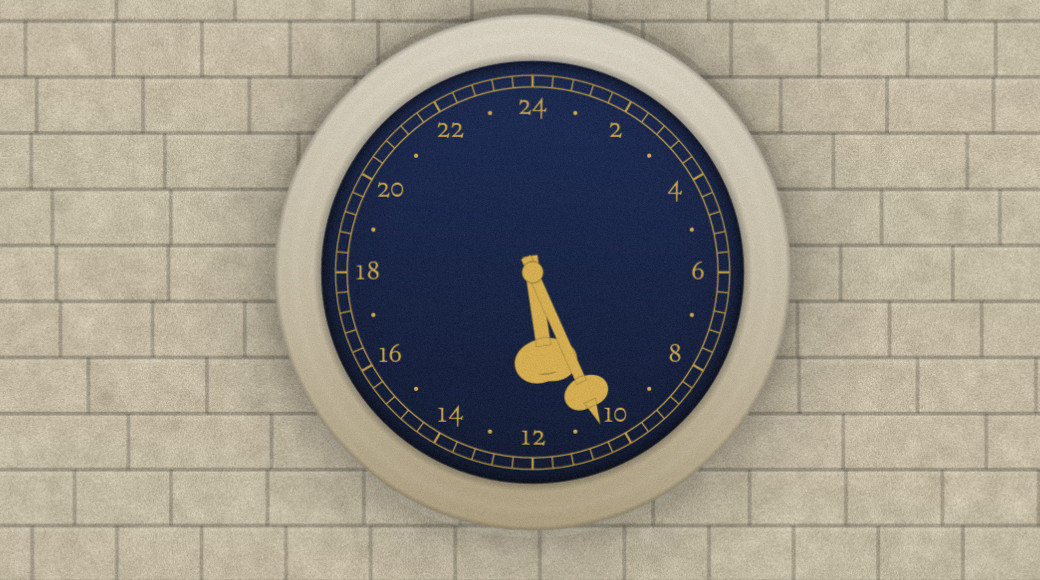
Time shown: {"hour": 11, "minute": 26}
